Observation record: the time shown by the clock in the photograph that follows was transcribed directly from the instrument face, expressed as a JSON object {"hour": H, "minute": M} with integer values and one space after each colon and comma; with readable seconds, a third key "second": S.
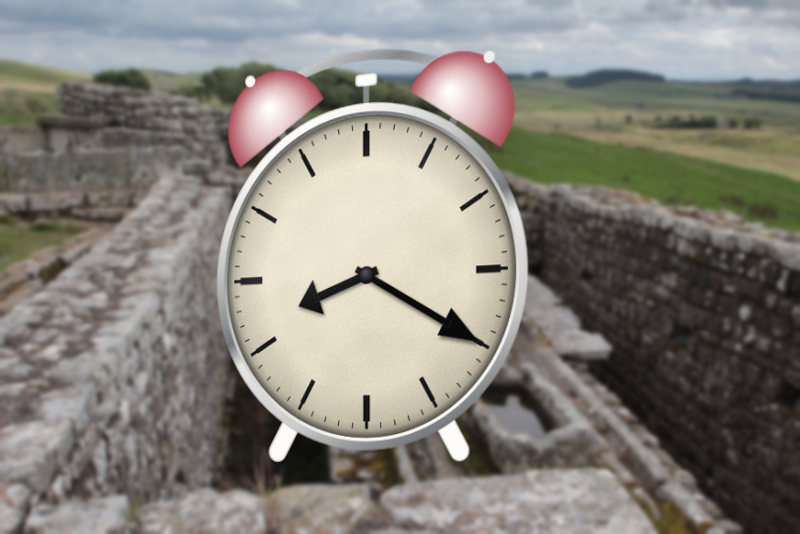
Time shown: {"hour": 8, "minute": 20}
